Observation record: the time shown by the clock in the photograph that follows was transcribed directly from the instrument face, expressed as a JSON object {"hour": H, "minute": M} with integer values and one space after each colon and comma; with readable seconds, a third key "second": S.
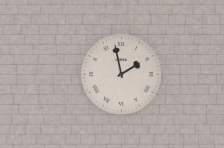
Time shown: {"hour": 1, "minute": 58}
